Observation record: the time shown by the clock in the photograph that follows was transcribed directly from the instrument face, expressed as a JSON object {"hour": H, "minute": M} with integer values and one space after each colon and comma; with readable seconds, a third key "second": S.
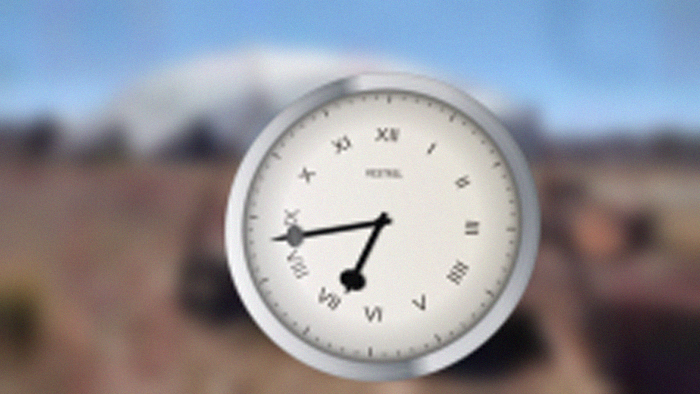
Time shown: {"hour": 6, "minute": 43}
